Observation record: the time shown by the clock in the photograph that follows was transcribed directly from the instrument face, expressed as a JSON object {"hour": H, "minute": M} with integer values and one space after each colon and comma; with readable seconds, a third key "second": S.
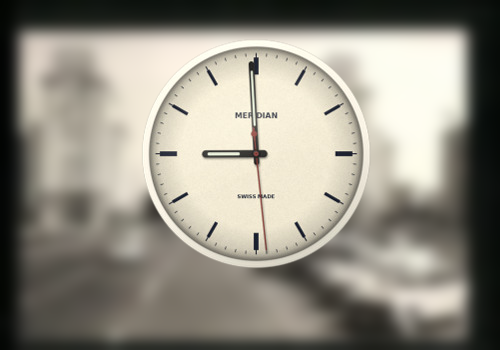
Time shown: {"hour": 8, "minute": 59, "second": 29}
